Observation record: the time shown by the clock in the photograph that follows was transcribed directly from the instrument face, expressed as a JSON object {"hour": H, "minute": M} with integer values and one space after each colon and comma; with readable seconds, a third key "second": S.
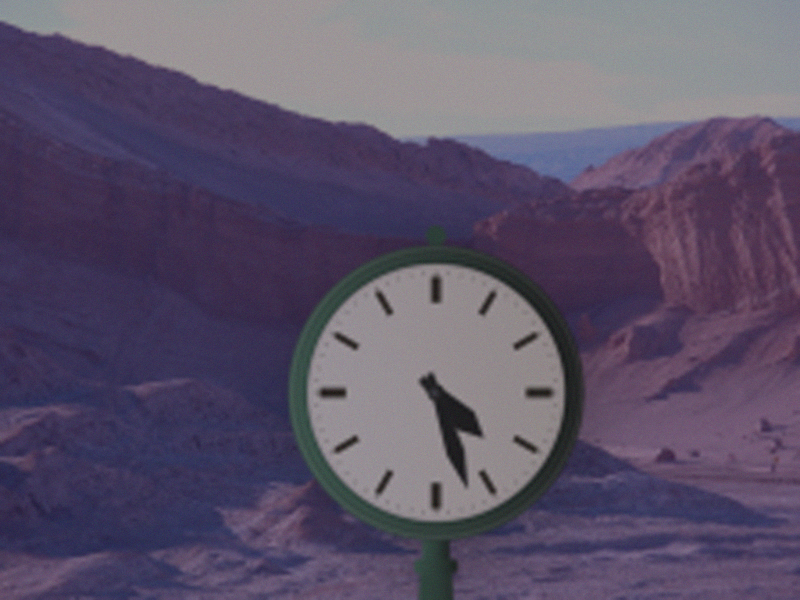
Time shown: {"hour": 4, "minute": 27}
